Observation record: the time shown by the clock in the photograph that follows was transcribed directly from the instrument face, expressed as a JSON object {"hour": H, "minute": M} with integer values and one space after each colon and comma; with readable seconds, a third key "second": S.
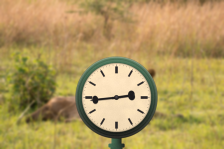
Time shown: {"hour": 2, "minute": 44}
